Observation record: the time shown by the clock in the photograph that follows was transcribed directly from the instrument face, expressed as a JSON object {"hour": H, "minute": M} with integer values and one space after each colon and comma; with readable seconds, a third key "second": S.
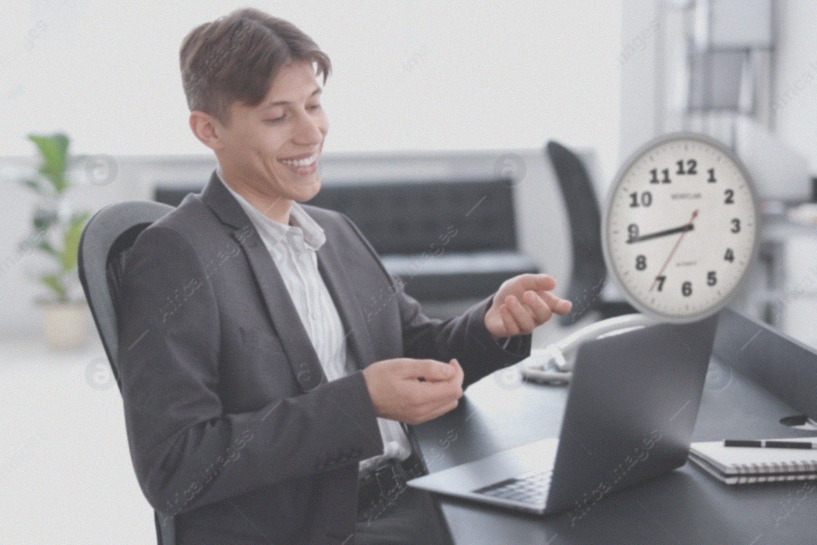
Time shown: {"hour": 8, "minute": 43, "second": 36}
